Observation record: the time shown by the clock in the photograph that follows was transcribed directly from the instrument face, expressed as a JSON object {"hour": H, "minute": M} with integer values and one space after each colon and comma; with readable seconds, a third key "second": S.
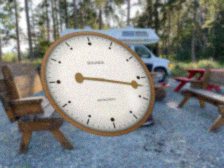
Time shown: {"hour": 9, "minute": 17}
